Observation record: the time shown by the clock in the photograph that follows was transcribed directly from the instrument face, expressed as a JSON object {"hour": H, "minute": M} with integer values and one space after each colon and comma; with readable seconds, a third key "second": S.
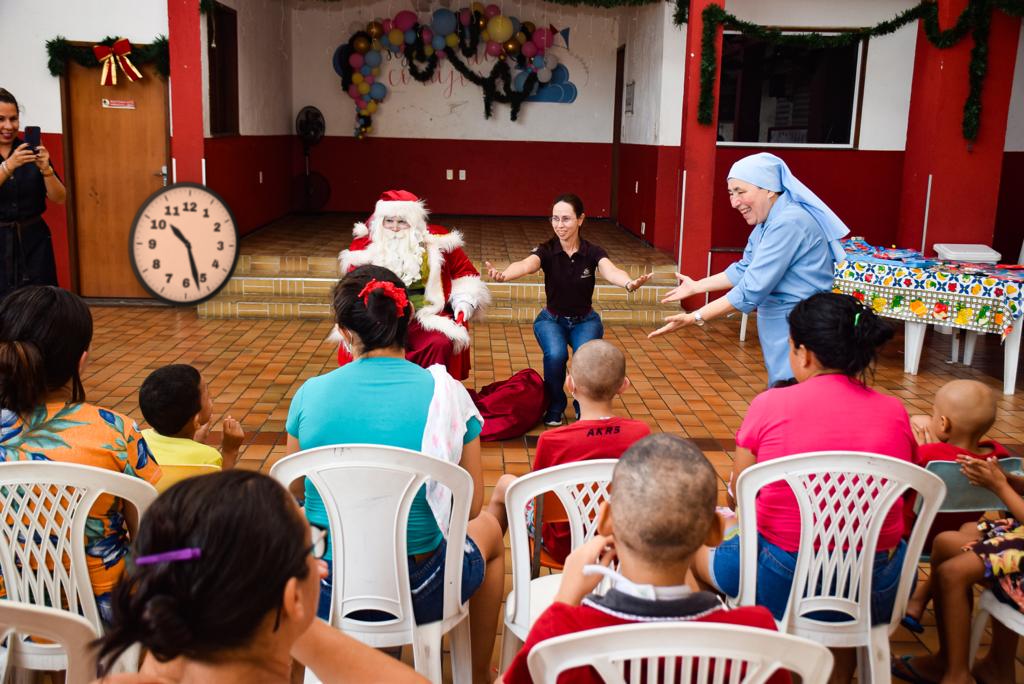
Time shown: {"hour": 10, "minute": 27}
